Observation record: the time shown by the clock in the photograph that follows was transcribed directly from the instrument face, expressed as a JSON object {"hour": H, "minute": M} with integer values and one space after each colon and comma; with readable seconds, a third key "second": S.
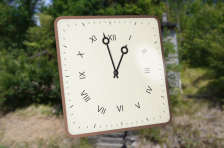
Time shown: {"hour": 12, "minute": 58}
